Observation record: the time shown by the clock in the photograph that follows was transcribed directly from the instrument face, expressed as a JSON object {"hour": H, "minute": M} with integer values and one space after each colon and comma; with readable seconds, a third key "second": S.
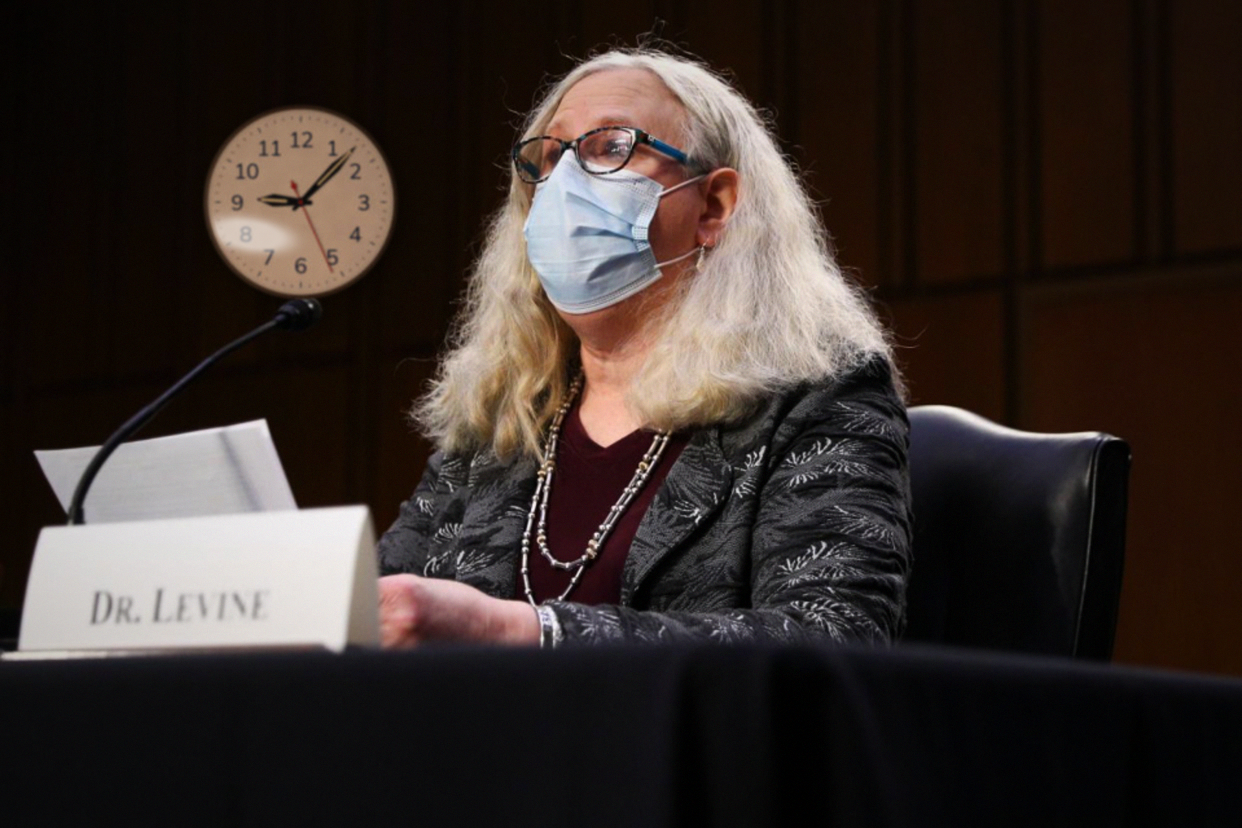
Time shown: {"hour": 9, "minute": 7, "second": 26}
